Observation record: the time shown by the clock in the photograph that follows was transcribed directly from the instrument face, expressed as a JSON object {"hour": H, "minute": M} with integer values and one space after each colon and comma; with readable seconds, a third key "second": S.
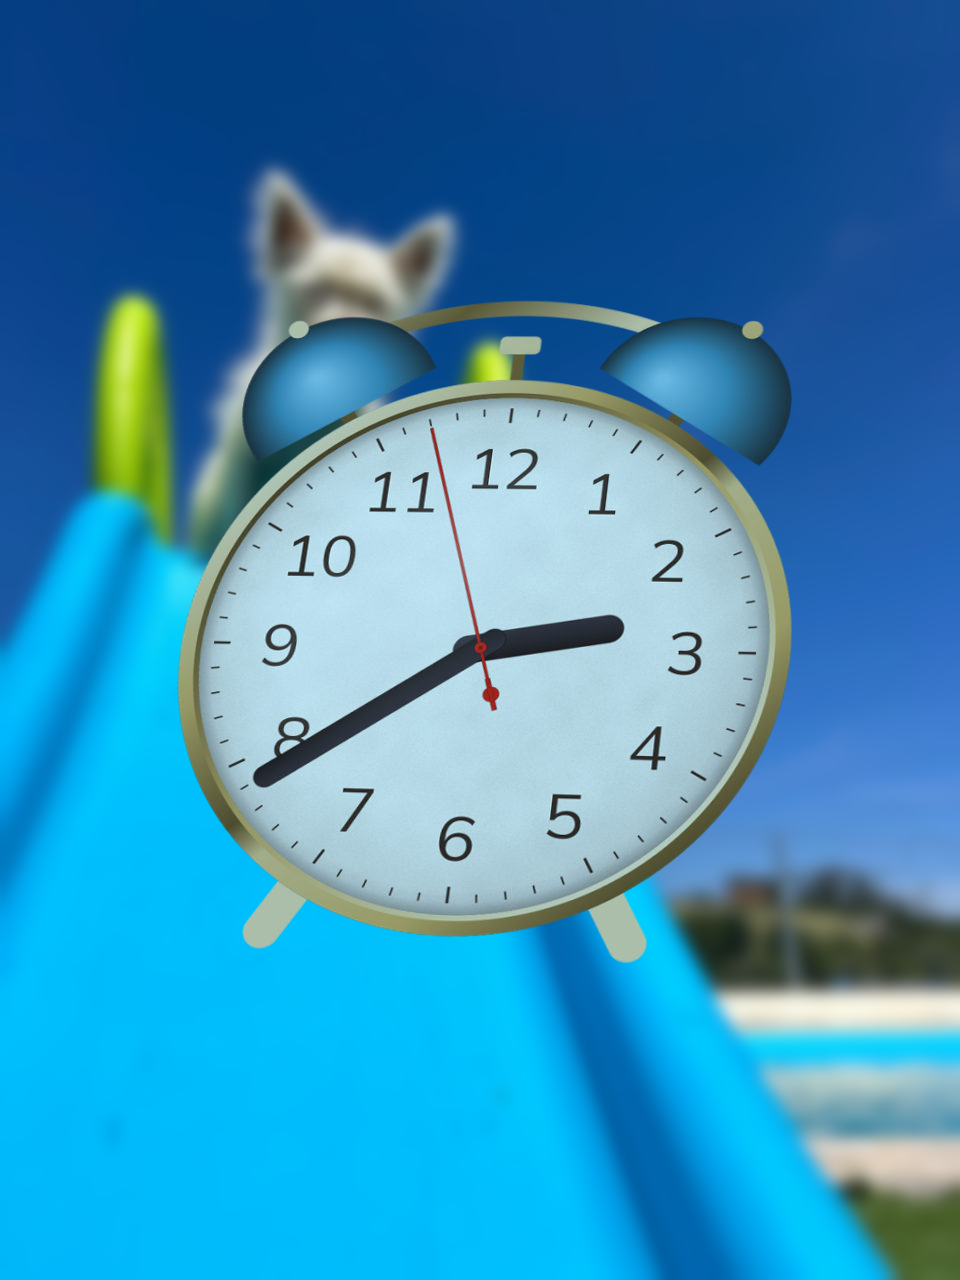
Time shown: {"hour": 2, "minute": 38, "second": 57}
